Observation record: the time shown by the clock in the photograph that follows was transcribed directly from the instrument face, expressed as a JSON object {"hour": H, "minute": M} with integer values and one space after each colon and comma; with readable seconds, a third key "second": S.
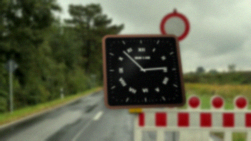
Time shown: {"hour": 2, "minute": 53}
